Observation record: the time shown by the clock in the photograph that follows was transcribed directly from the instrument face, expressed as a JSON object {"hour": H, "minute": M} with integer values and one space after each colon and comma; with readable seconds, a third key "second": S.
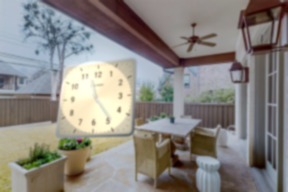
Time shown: {"hour": 11, "minute": 24}
